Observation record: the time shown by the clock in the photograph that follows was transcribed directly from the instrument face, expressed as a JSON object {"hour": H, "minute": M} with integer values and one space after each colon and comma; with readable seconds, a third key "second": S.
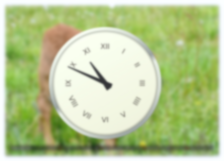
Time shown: {"hour": 10, "minute": 49}
